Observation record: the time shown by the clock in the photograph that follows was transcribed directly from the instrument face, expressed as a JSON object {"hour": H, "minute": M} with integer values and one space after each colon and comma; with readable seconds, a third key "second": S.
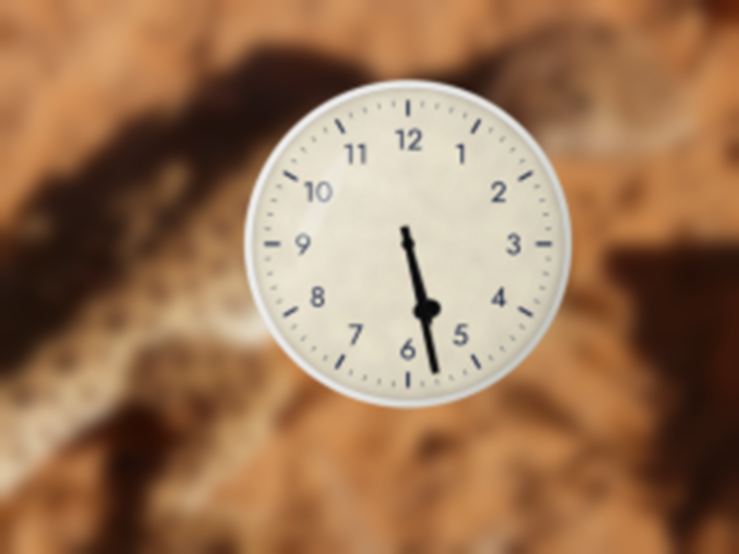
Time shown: {"hour": 5, "minute": 28}
